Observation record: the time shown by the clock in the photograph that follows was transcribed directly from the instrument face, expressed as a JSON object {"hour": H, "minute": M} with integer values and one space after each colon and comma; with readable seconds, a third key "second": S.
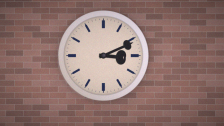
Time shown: {"hour": 3, "minute": 11}
